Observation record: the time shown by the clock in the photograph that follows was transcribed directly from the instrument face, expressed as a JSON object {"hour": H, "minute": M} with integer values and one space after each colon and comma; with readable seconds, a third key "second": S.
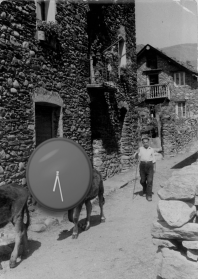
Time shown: {"hour": 6, "minute": 28}
